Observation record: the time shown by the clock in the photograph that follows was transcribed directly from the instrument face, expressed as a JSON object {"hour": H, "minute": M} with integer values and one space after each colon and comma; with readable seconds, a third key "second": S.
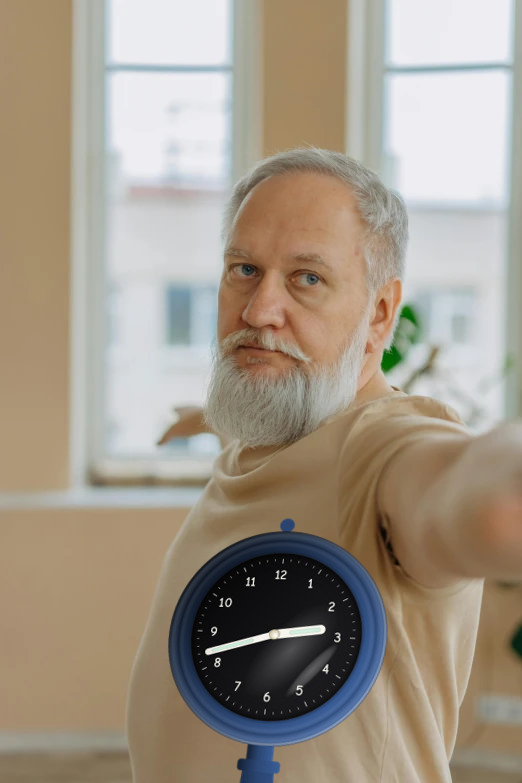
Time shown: {"hour": 2, "minute": 42}
